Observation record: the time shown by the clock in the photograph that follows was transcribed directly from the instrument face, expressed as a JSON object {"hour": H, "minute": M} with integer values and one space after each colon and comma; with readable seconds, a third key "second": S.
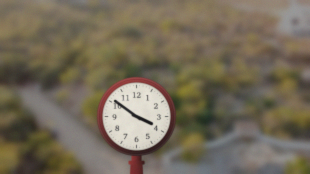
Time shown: {"hour": 3, "minute": 51}
